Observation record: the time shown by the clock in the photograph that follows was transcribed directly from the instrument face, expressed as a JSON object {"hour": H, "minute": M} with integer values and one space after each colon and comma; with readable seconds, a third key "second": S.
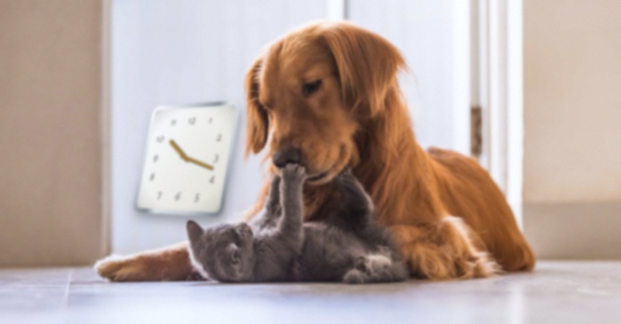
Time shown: {"hour": 10, "minute": 18}
